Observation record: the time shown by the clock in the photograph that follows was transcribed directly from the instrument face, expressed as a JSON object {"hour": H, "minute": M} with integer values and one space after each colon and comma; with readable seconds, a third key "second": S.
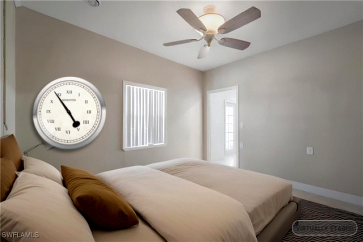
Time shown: {"hour": 4, "minute": 54}
